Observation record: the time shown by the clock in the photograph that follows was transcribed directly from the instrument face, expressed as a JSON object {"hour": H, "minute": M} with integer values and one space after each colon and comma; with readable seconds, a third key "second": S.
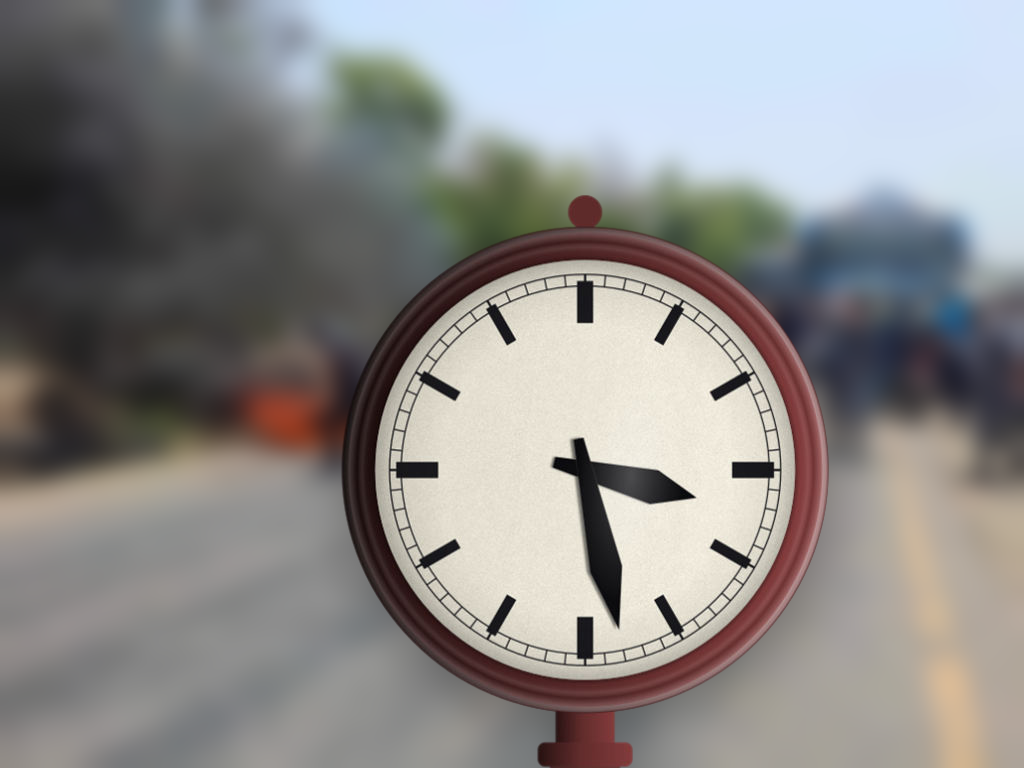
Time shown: {"hour": 3, "minute": 28}
